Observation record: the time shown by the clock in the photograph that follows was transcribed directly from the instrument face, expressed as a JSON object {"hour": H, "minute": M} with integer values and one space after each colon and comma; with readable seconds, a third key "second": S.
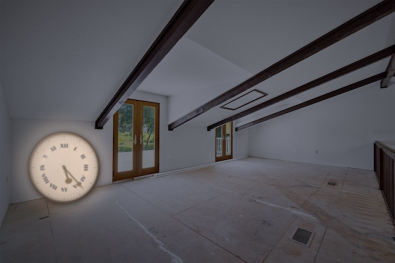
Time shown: {"hour": 5, "minute": 23}
